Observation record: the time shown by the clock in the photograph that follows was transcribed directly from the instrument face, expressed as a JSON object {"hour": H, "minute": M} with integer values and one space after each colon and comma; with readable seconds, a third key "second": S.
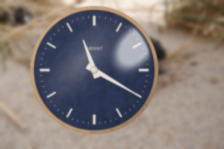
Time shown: {"hour": 11, "minute": 20}
